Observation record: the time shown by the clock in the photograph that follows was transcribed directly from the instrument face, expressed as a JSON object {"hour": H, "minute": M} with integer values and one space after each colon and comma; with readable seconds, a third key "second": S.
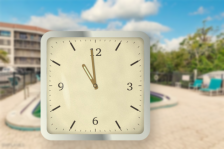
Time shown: {"hour": 10, "minute": 59}
